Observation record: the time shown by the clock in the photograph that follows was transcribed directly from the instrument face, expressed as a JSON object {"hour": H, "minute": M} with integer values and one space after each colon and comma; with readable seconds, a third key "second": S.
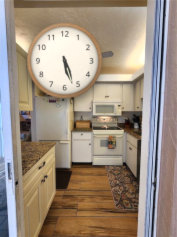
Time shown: {"hour": 5, "minute": 27}
